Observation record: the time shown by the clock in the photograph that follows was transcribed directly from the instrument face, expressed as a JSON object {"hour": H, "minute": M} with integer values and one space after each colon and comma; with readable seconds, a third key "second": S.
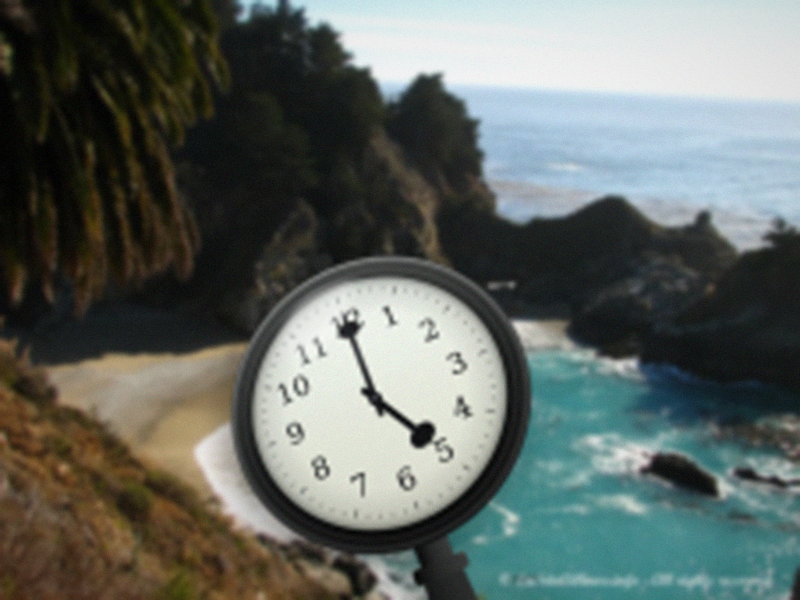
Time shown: {"hour": 5, "minute": 0}
